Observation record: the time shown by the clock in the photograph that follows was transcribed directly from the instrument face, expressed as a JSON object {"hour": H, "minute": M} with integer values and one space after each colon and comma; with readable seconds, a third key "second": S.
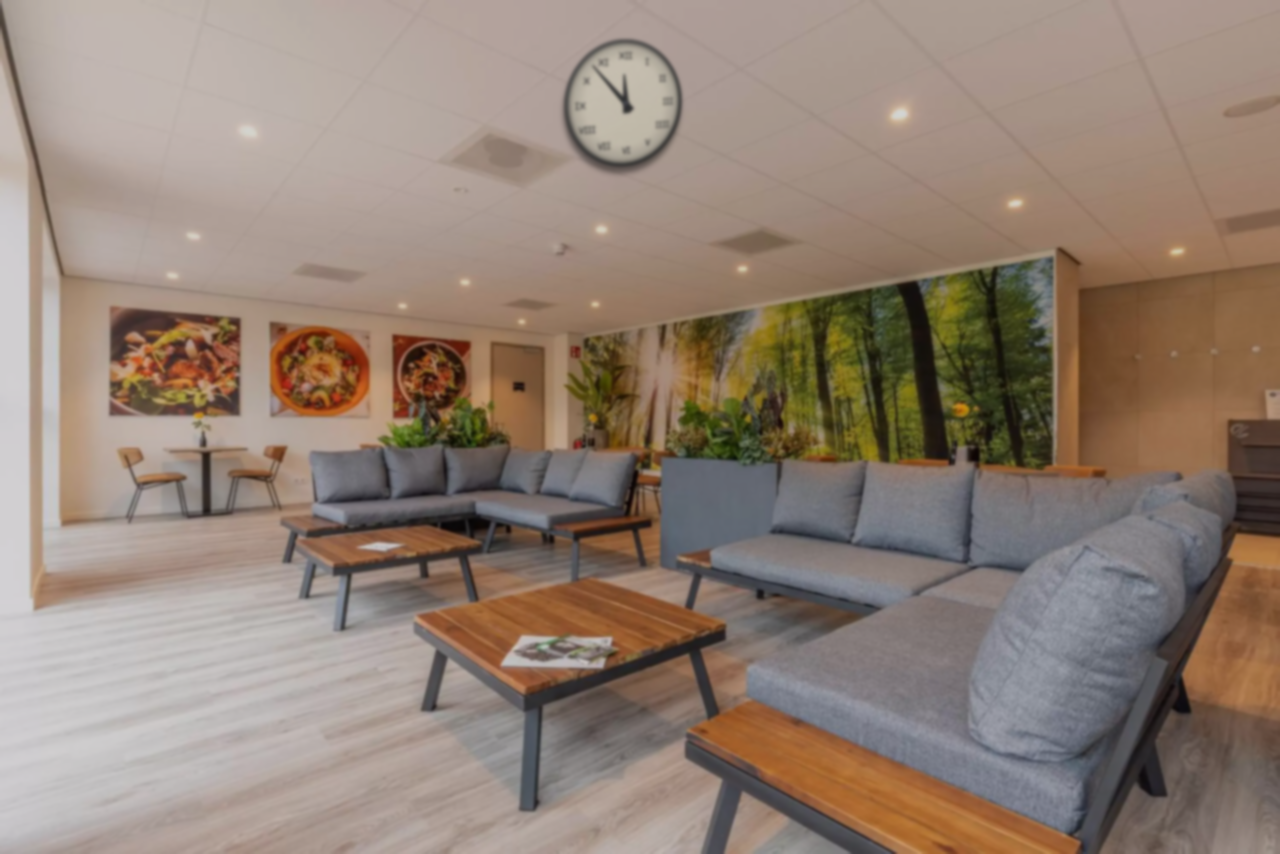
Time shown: {"hour": 11, "minute": 53}
